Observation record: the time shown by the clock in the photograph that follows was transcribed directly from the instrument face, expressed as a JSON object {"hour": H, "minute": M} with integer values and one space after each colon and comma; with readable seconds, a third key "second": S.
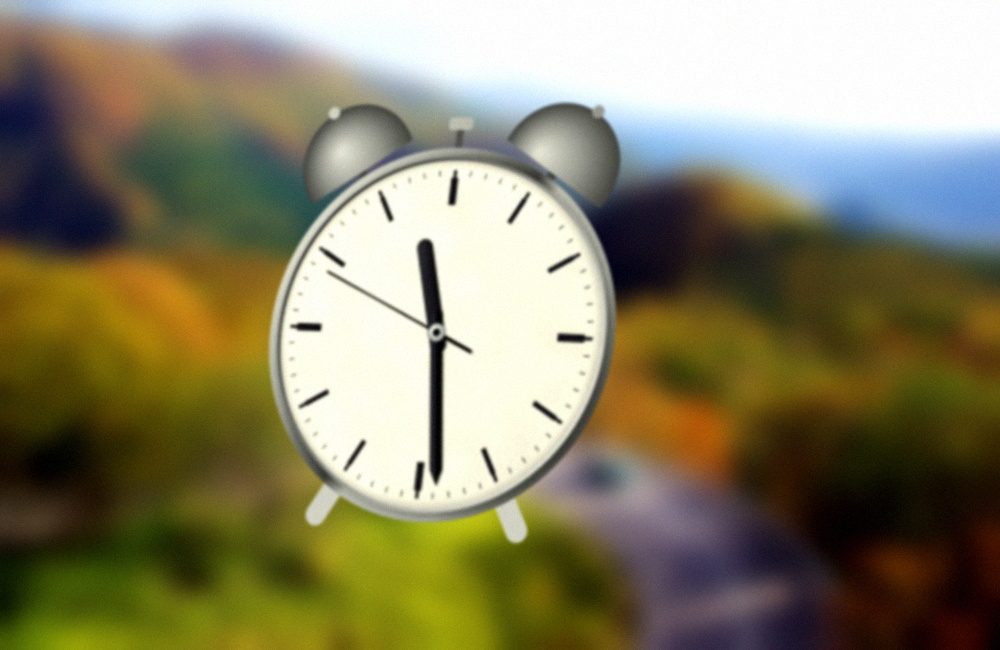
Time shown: {"hour": 11, "minute": 28, "second": 49}
